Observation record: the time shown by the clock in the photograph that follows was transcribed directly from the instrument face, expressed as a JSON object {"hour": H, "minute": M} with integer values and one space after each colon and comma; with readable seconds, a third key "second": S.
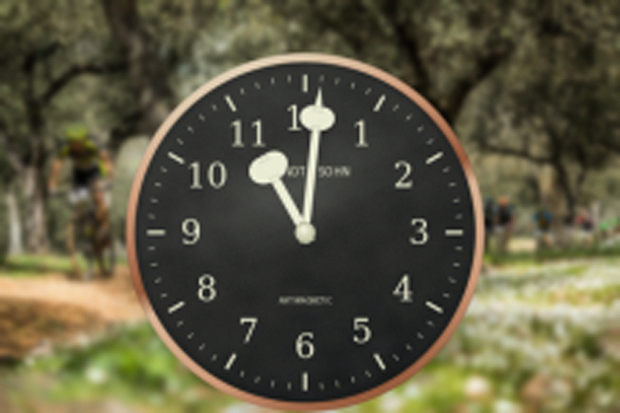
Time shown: {"hour": 11, "minute": 1}
